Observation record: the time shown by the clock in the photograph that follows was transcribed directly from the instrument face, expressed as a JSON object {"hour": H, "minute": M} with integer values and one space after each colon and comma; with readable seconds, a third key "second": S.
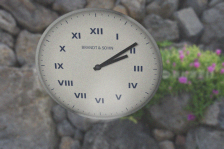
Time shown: {"hour": 2, "minute": 9}
